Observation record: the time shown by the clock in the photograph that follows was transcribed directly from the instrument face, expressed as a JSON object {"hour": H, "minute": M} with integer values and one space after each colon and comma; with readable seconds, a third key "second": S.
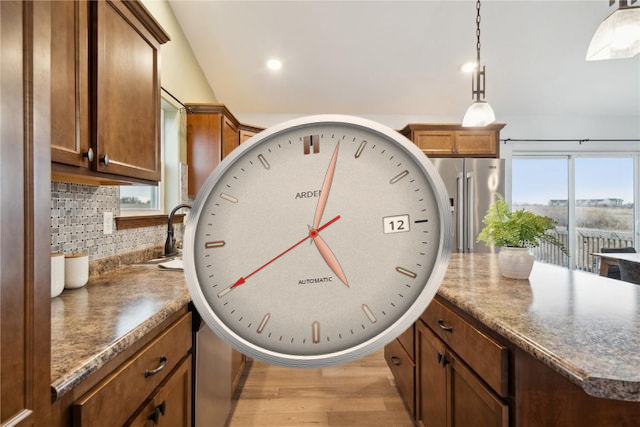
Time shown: {"hour": 5, "minute": 2, "second": 40}
